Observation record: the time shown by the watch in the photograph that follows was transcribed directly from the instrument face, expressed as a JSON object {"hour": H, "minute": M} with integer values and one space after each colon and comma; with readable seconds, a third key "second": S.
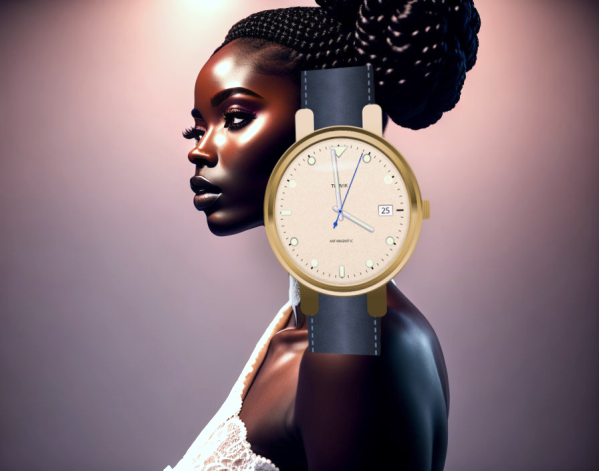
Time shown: {"hour": 3, "minute": 59, "second": 4}
